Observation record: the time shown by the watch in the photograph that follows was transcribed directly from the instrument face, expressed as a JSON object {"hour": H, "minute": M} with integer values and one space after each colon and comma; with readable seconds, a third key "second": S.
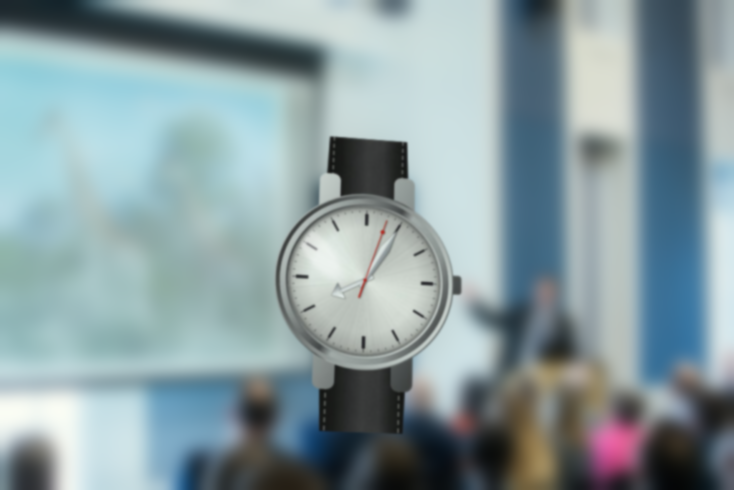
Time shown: {"hour": 8, "minute": 5, "second": 3}
